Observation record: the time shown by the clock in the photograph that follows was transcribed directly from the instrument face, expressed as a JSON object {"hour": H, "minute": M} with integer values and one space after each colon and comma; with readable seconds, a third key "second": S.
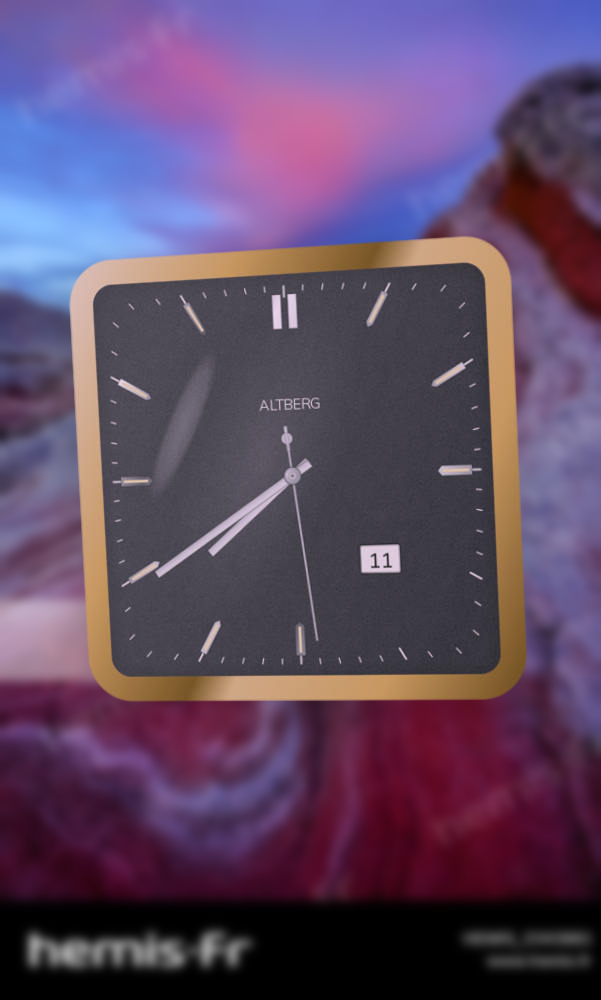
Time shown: {"hour": 7, "minute": 39, "second": 29}
